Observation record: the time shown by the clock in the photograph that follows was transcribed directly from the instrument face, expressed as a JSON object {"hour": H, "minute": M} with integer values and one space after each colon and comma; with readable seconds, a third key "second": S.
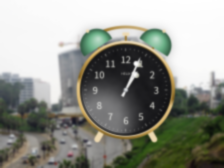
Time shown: {"hour": 1, "minute": 4}
